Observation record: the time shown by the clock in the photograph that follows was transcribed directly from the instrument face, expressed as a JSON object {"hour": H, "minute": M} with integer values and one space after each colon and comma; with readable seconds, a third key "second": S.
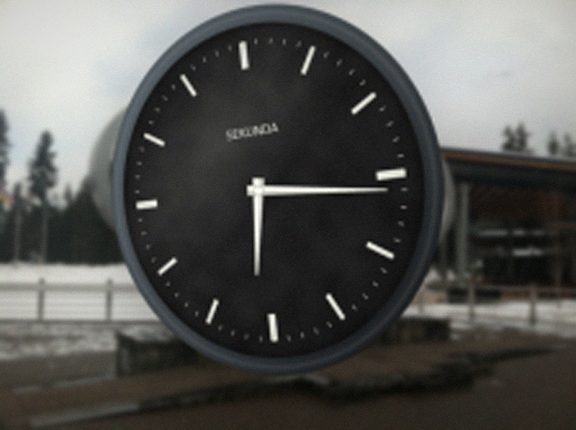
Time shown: {"hour": 6, "minute": 16}
